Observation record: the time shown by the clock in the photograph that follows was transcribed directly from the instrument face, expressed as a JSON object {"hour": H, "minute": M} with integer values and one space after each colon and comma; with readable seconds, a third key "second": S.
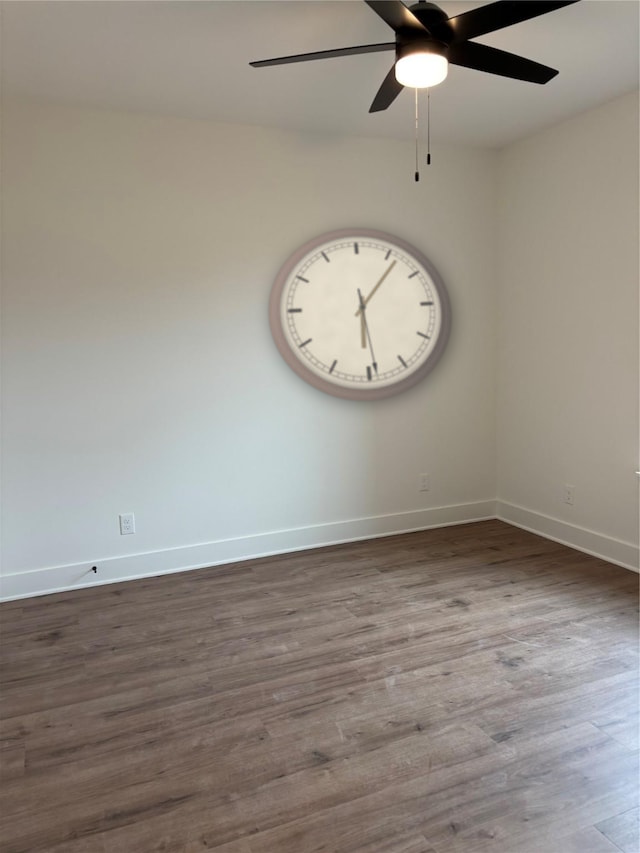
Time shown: {"hour": 6, "minute": 6, "second": 29}
